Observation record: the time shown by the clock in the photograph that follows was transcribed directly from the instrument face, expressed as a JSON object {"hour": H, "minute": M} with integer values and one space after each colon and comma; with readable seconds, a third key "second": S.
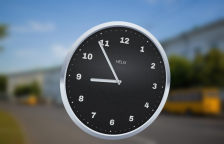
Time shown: {"hour": 8, "minute": 54}
